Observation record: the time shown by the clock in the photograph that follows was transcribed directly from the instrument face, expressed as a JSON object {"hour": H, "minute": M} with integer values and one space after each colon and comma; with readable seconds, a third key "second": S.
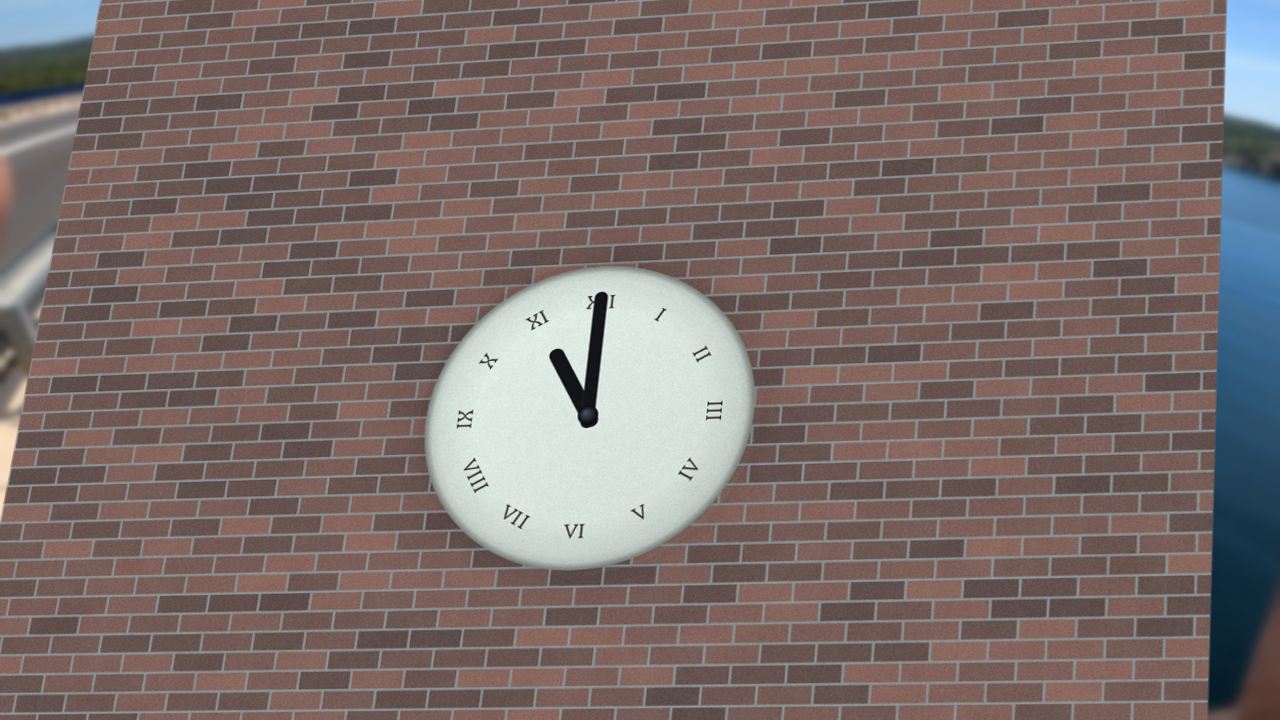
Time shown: {"hour": 11, "minute": 0}
